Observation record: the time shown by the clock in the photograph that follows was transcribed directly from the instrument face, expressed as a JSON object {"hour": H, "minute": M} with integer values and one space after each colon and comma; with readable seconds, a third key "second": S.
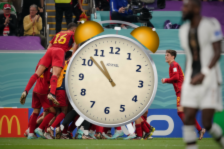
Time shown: {"hour": 10, "minute": 52}
